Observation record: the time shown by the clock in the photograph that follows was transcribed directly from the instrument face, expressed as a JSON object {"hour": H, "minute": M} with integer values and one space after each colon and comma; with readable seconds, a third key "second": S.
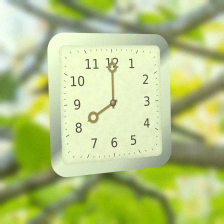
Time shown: {"hour": 8, "minute": 0}
